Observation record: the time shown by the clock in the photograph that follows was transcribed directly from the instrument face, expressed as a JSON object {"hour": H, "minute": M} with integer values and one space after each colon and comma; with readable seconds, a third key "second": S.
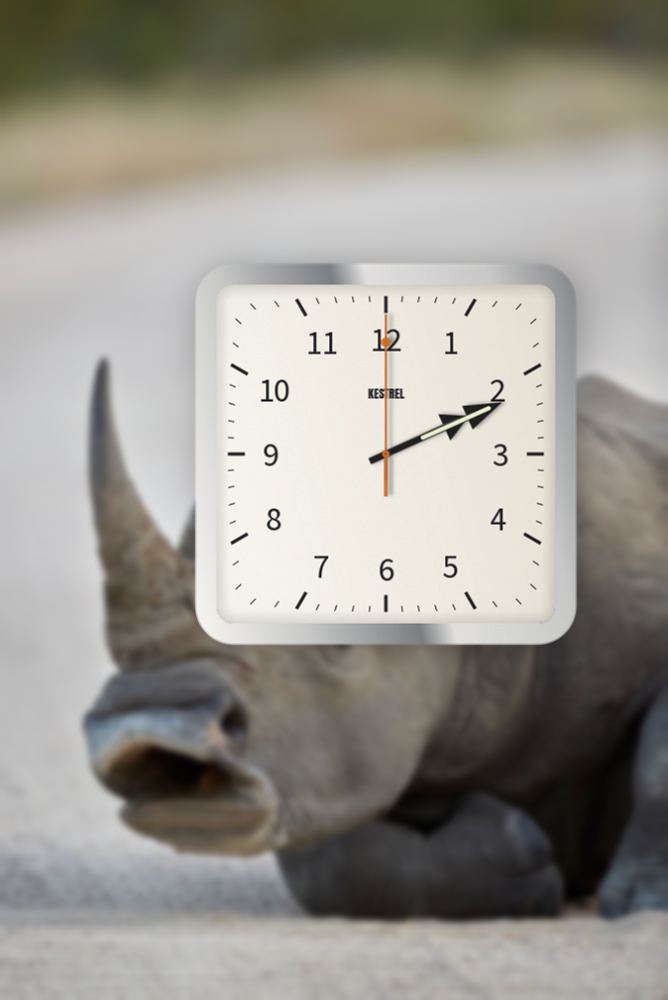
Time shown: {"hour": 2, "minute": 11, "second": 0}
